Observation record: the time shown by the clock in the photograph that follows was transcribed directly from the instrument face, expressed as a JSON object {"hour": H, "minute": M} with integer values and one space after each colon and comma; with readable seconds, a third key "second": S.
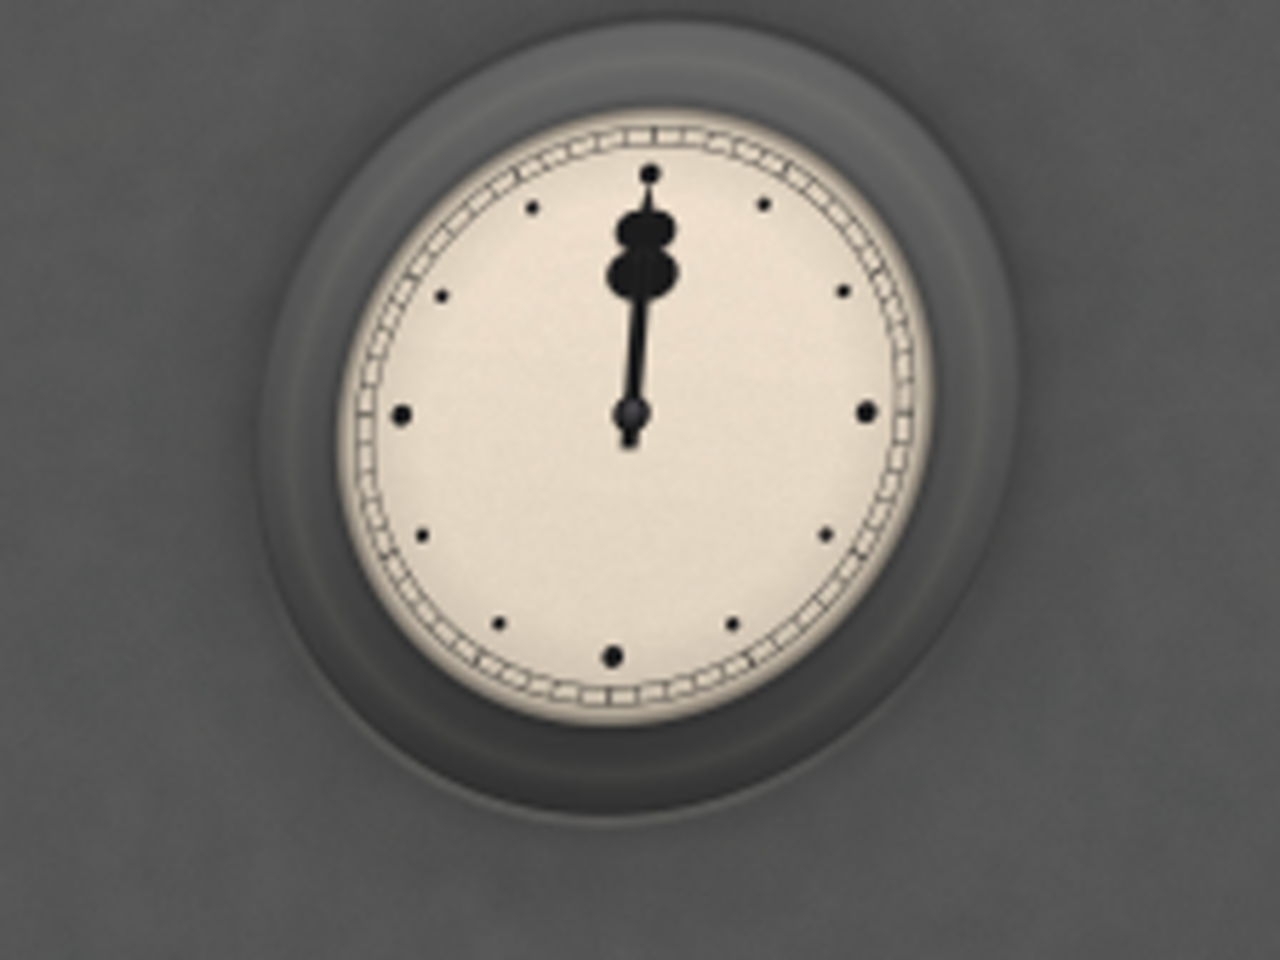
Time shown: {"hour": 12, "minute": 0}
